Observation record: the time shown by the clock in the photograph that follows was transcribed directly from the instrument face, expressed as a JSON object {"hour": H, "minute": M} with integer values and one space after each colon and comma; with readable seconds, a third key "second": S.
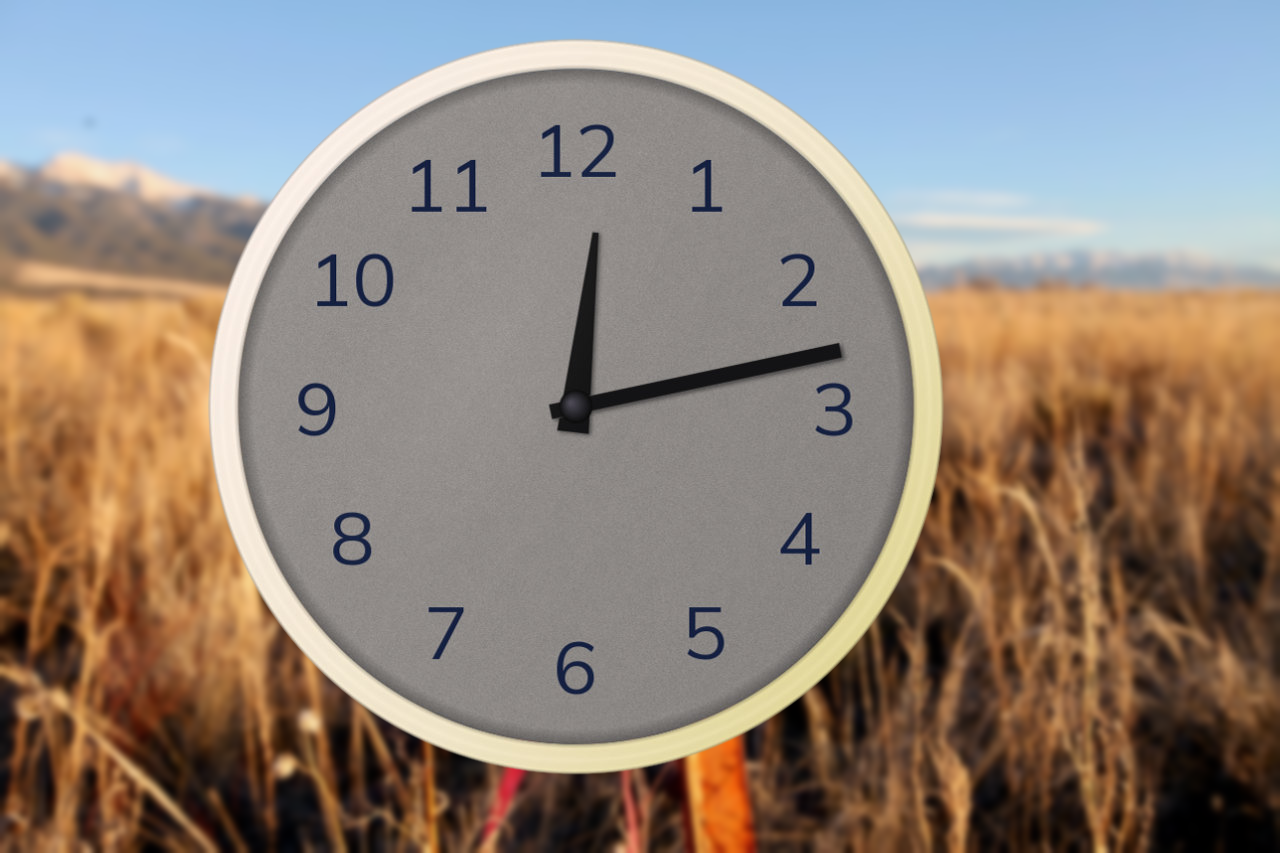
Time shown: {"hour": 12, "minute": 13}
